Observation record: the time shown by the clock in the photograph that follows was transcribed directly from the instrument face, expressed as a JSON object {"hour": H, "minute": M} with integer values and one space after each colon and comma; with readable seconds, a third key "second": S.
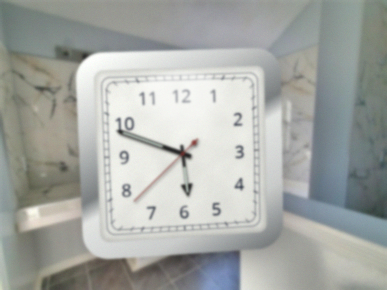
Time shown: {"hour": 5, "minute": 48, "second": 38}
